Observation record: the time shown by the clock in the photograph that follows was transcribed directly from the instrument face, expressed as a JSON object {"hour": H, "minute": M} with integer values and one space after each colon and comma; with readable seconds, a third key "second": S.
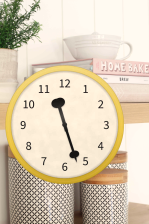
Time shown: {"hour": 11, "minute": 27}
